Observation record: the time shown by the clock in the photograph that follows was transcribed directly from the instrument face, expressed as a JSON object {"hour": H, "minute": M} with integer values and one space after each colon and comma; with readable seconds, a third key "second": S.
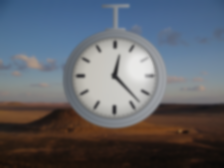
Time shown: {"hour": 12, "minute": 23}
